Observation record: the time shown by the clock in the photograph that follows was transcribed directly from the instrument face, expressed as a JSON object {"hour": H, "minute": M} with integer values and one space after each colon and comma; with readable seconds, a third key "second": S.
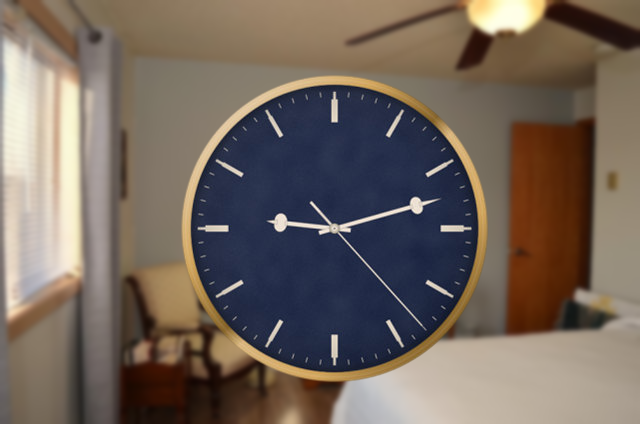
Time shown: {"hour": 9, "minute": 12, "second": 23}
